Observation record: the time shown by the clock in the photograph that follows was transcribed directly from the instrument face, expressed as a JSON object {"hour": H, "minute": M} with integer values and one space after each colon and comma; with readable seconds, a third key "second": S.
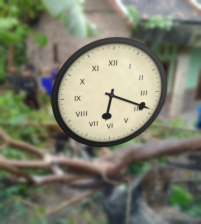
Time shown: {"hour": 6, "minute": 19}
